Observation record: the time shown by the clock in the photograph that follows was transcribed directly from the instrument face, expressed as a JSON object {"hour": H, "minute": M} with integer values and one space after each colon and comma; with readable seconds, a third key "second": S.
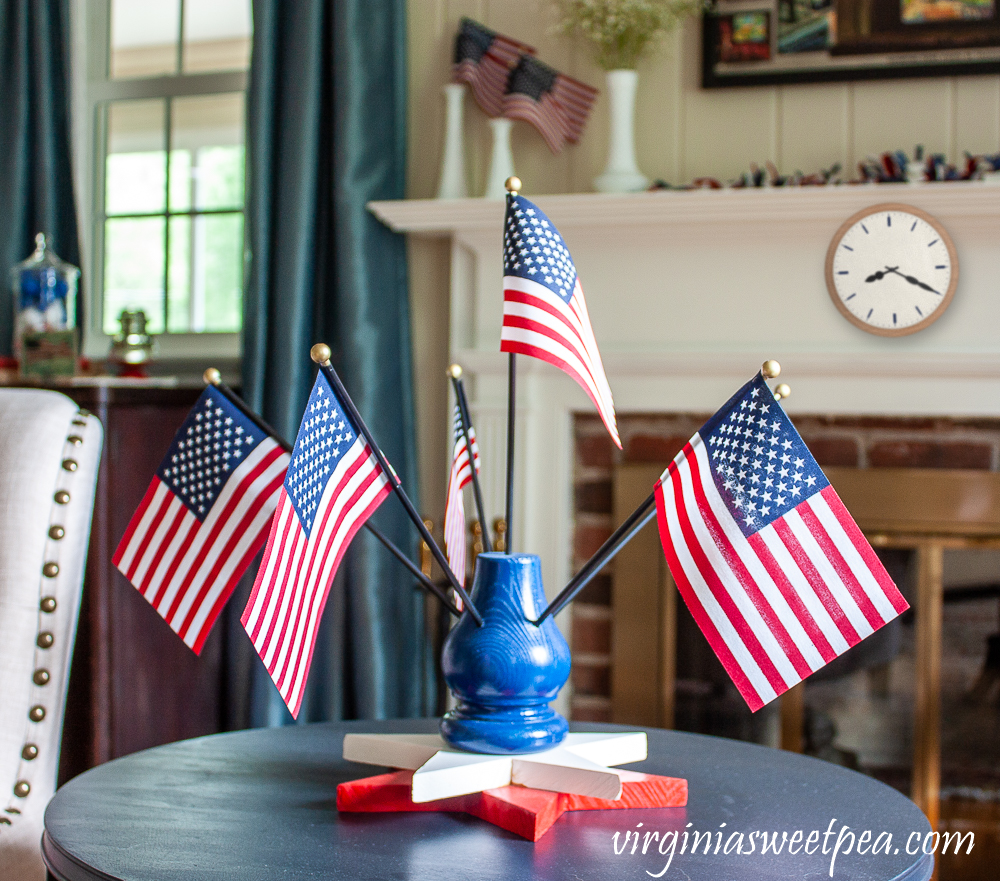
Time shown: {"hour": 8, "minute": 20}
